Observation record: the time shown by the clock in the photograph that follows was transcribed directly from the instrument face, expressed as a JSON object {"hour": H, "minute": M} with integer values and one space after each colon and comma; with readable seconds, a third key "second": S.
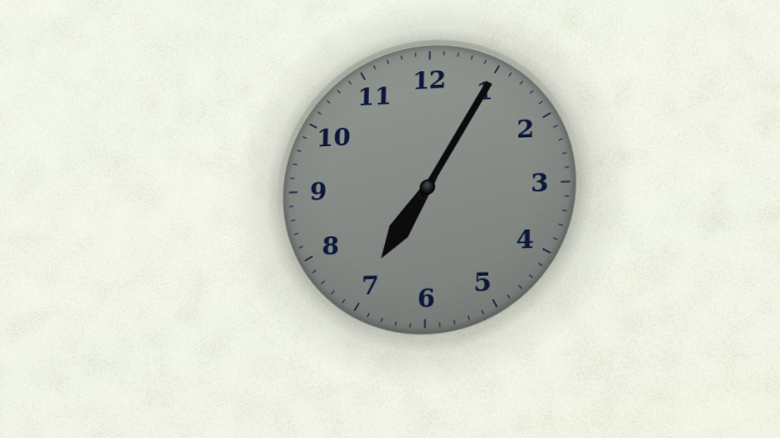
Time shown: {"hour": 7, "minute": 5}
